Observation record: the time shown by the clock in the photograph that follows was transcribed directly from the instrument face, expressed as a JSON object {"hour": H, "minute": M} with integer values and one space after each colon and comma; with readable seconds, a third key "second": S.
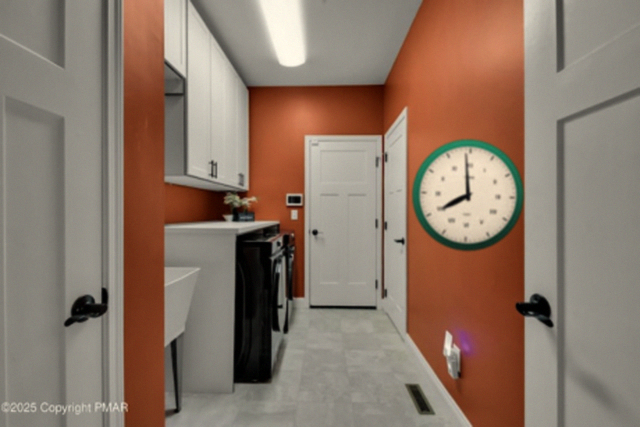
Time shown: {"hour": 7, "minute": 59}
